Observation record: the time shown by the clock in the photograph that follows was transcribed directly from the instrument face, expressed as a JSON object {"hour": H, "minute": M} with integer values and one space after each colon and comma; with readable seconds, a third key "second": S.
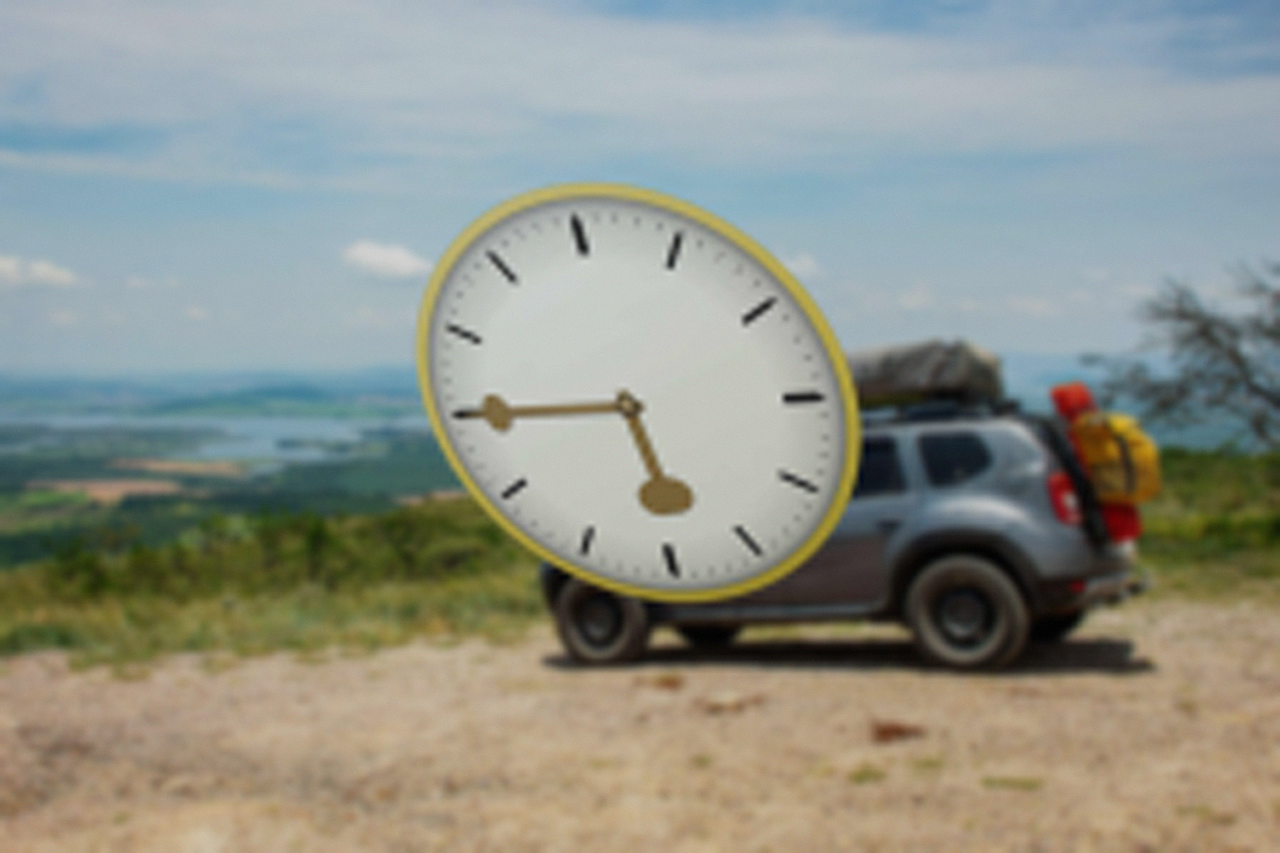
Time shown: {"hour": 5, "minute": 45}
